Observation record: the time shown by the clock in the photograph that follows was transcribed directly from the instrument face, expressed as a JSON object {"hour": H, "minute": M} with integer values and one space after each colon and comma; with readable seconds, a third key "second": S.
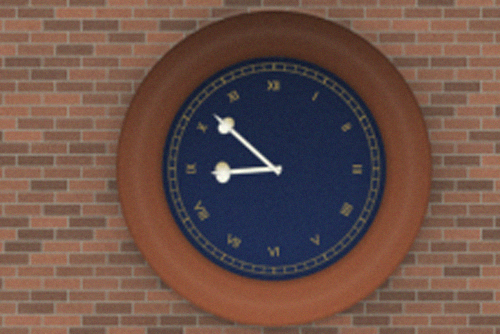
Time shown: {"hour": 8, "minute": 52}
